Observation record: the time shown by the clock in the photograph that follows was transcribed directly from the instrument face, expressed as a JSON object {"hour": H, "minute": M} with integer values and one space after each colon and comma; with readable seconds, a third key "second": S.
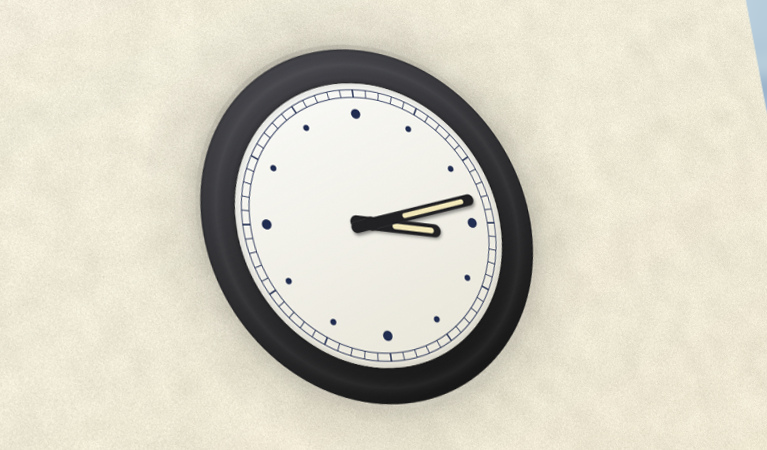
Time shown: {"hour": 3, "minute": 13}
